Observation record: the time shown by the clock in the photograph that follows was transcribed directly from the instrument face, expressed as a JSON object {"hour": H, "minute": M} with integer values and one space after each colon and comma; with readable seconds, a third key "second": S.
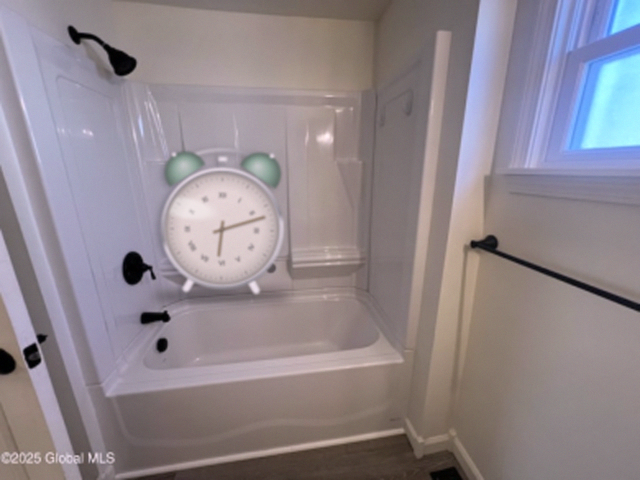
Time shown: {"hour": 6, "minute": 12}
